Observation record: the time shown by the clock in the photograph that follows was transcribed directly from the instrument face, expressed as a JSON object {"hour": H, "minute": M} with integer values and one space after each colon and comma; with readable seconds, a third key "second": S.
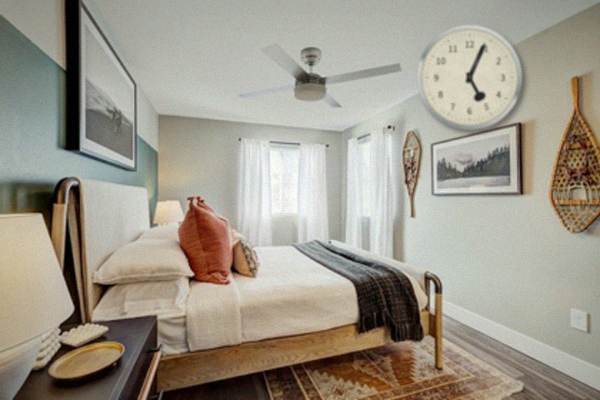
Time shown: {"hour": 5, "minute": 4}
